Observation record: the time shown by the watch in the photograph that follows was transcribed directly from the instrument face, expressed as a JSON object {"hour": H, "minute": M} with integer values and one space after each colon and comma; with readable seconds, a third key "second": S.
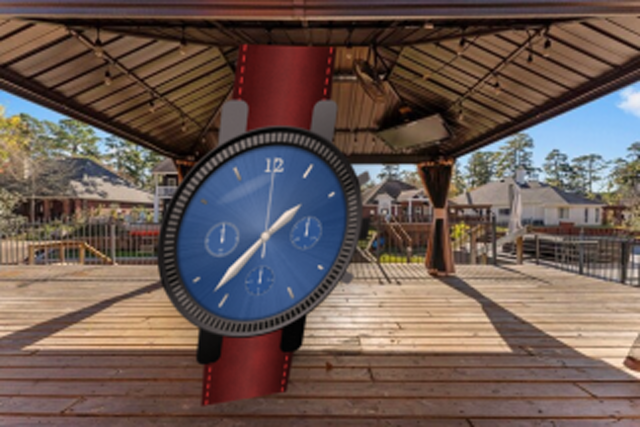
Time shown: {"hour": 1, "minute": 37}
